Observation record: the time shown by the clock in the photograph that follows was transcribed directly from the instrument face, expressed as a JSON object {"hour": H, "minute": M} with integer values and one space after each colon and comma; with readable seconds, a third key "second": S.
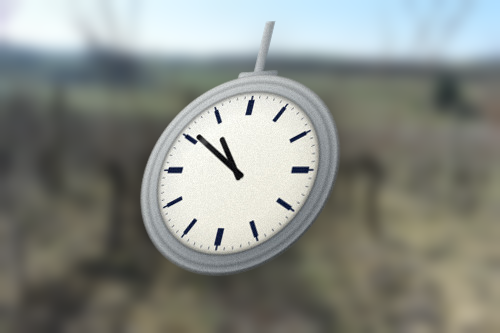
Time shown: {"hour": 10, "minute": 51}
